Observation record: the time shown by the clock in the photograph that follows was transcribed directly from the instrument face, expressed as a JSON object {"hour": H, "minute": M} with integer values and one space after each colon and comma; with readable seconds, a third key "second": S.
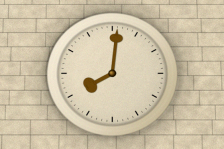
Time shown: {"hour": 8, "minute": 1}
